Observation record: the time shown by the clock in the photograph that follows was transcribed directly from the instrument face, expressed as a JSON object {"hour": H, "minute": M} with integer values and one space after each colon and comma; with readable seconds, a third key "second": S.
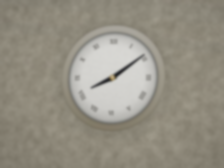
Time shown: {"hour": 8, "minute": 9}
